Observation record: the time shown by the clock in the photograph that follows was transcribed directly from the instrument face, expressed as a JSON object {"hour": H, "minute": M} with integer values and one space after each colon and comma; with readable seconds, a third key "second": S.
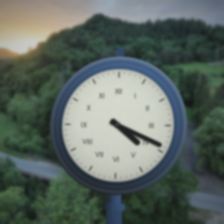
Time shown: {"hour": 4, "minute": 19}
